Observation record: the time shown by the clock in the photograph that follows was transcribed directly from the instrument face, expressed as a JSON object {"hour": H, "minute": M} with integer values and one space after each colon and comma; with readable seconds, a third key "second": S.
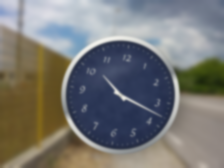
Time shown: {"hour": 10, "minute": 18}
